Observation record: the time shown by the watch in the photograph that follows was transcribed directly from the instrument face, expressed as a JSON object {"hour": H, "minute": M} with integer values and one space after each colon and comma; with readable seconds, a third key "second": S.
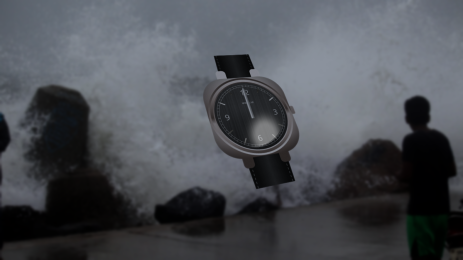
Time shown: {"hour": 12, "minute": 0}
